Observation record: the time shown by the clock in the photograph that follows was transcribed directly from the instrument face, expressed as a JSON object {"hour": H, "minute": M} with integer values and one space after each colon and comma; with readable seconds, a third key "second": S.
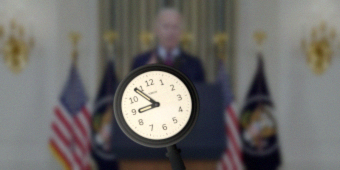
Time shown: {"hour": 8, "minute": 54}
